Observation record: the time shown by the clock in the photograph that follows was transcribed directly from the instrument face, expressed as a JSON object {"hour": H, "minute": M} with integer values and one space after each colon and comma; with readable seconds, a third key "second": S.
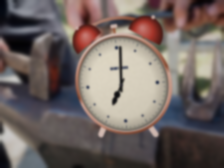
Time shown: {"hour": 7, "minute": 1}
